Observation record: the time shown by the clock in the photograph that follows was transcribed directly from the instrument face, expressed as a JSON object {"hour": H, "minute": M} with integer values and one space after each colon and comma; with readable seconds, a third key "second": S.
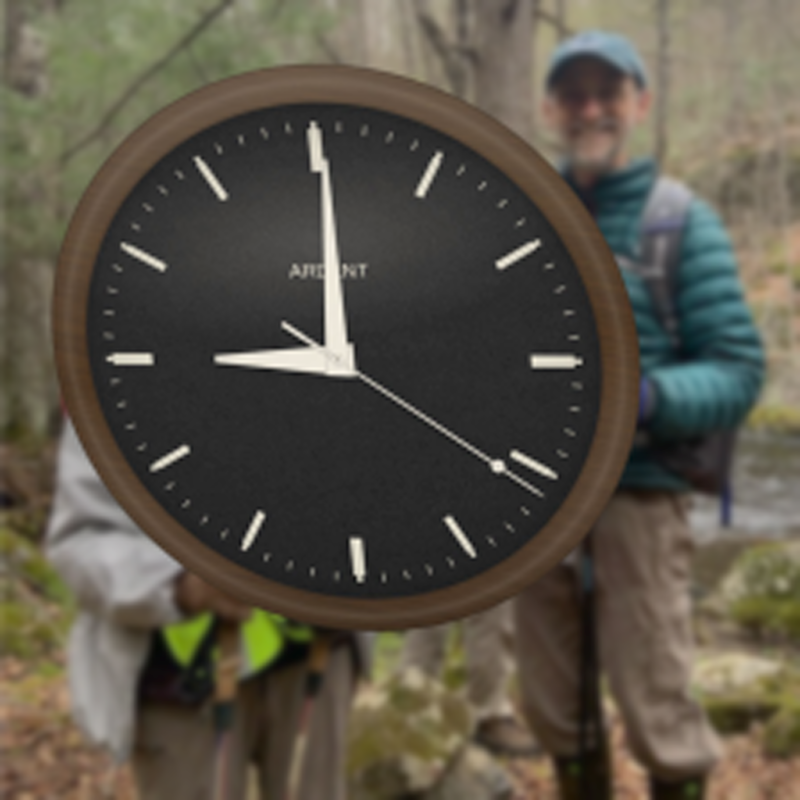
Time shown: {"hour": 9, "minute": 0, "second": 21}
